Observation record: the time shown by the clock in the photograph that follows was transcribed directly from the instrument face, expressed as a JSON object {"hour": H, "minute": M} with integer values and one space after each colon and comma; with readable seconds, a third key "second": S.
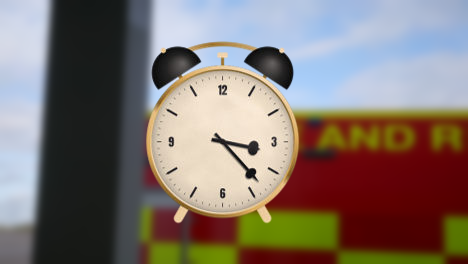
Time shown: {"hour": 3, "minute": 23}
